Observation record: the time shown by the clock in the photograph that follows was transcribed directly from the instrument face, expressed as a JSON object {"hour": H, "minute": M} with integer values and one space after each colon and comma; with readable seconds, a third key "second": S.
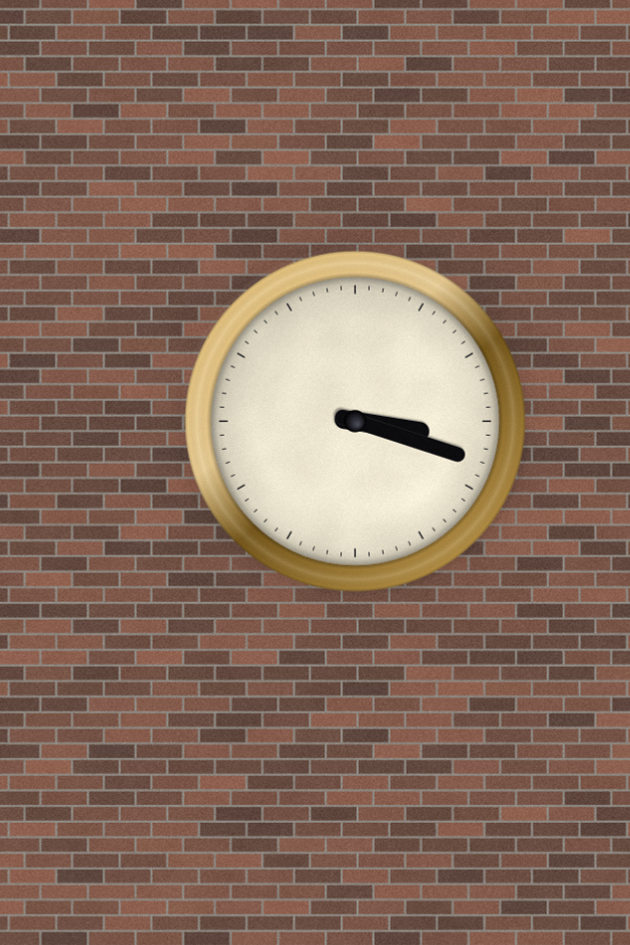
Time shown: {"hour": 3, "minute": 18}
